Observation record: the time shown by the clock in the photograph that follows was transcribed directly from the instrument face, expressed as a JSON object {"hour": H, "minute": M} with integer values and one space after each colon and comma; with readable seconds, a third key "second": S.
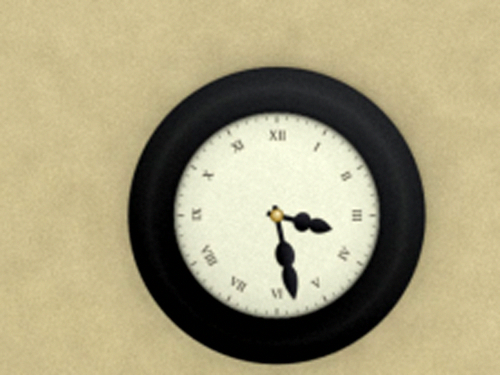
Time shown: {"hour": 3, "minute": 28}
